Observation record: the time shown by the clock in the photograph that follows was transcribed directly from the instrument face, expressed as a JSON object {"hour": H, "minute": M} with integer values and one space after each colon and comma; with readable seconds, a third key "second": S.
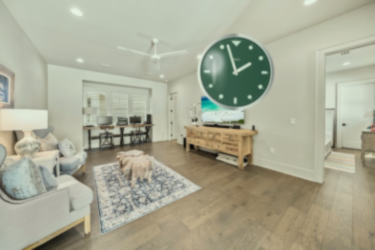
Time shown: {"hour": 1, "minute": 57}
